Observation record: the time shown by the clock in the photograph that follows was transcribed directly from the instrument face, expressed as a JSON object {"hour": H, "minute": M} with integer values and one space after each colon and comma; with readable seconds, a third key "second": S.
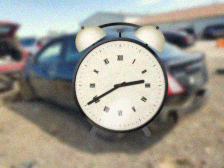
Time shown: {"hour": 2, "minute": 40}
